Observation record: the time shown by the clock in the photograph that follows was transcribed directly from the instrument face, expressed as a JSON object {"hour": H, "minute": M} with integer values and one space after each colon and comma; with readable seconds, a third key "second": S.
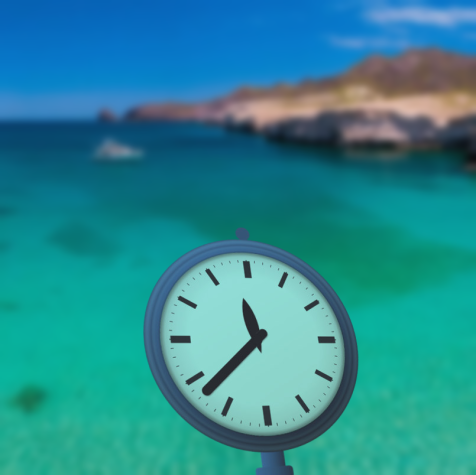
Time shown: {"hour": 11, "minute": 38}
